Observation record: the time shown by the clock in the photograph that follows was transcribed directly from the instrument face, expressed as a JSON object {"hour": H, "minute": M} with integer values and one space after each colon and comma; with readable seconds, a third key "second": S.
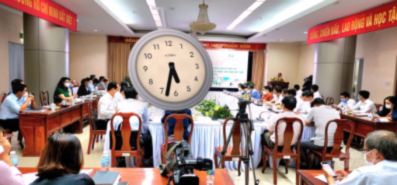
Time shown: {"hour": 5, "minute": 33}
